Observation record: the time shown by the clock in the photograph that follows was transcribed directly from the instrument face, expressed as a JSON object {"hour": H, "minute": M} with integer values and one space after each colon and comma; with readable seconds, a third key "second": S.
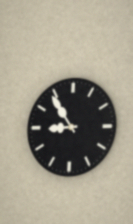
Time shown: {"hour": 8, "minute": 54}
